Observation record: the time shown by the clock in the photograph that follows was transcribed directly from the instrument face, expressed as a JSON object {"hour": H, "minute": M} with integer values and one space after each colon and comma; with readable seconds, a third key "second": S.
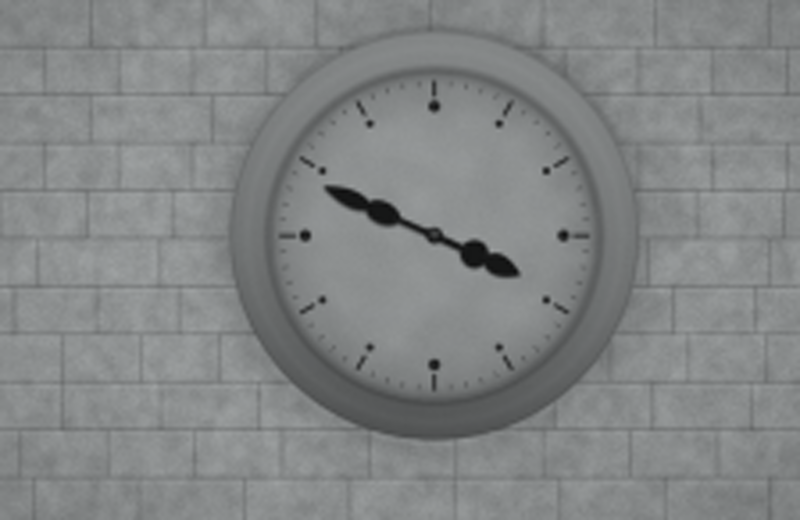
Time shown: {"hour": 3, "minute": 49}
